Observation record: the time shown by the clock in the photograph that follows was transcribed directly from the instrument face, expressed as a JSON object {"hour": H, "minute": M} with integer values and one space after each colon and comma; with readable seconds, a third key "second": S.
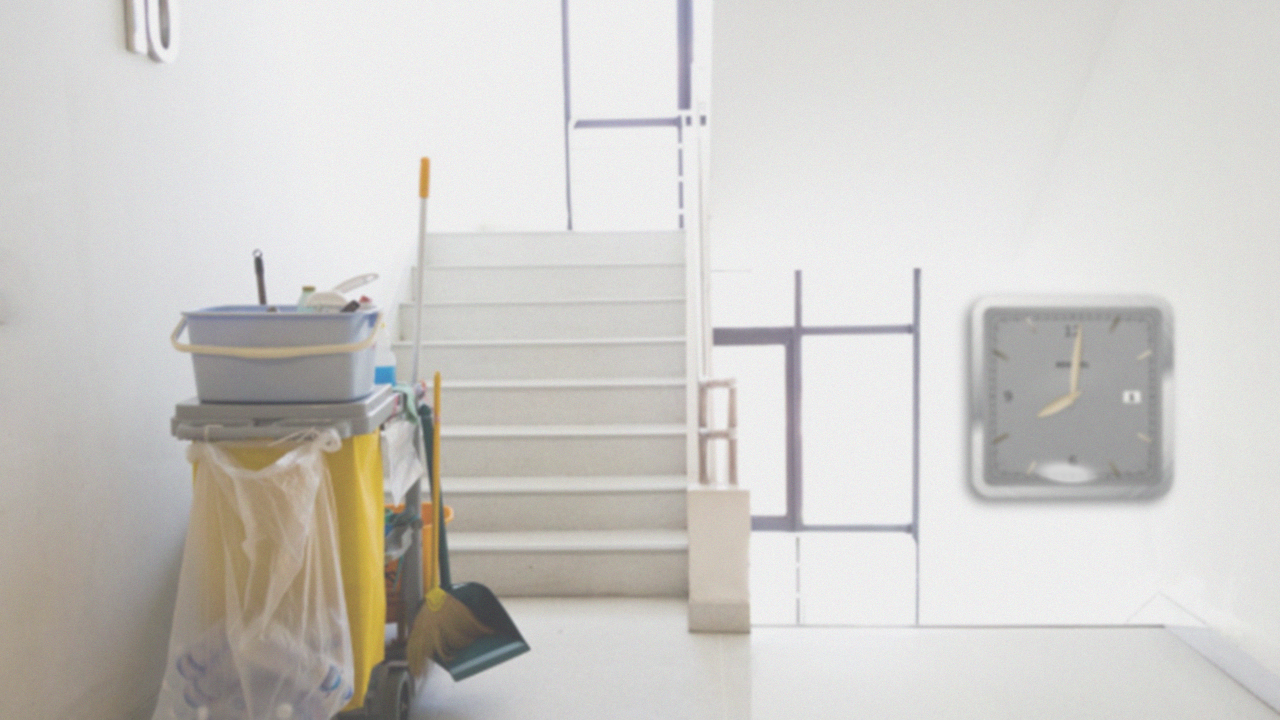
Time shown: {"hour": 8, "minute": 1}
